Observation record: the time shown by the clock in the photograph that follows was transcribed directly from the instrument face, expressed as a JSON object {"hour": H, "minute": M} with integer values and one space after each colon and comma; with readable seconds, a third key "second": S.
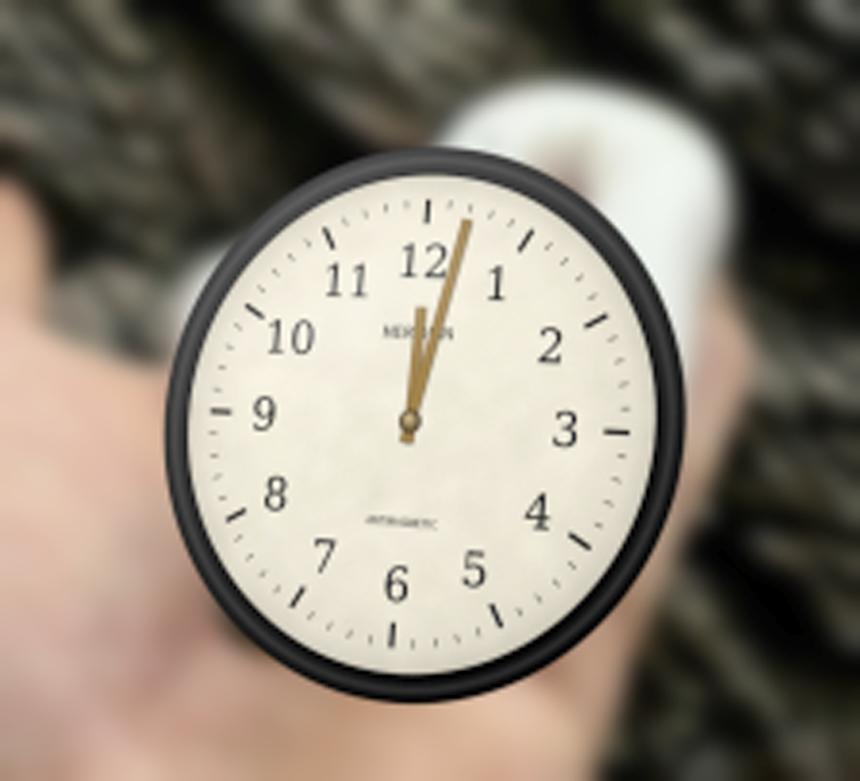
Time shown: {"hour": 12, "minute": 2}
